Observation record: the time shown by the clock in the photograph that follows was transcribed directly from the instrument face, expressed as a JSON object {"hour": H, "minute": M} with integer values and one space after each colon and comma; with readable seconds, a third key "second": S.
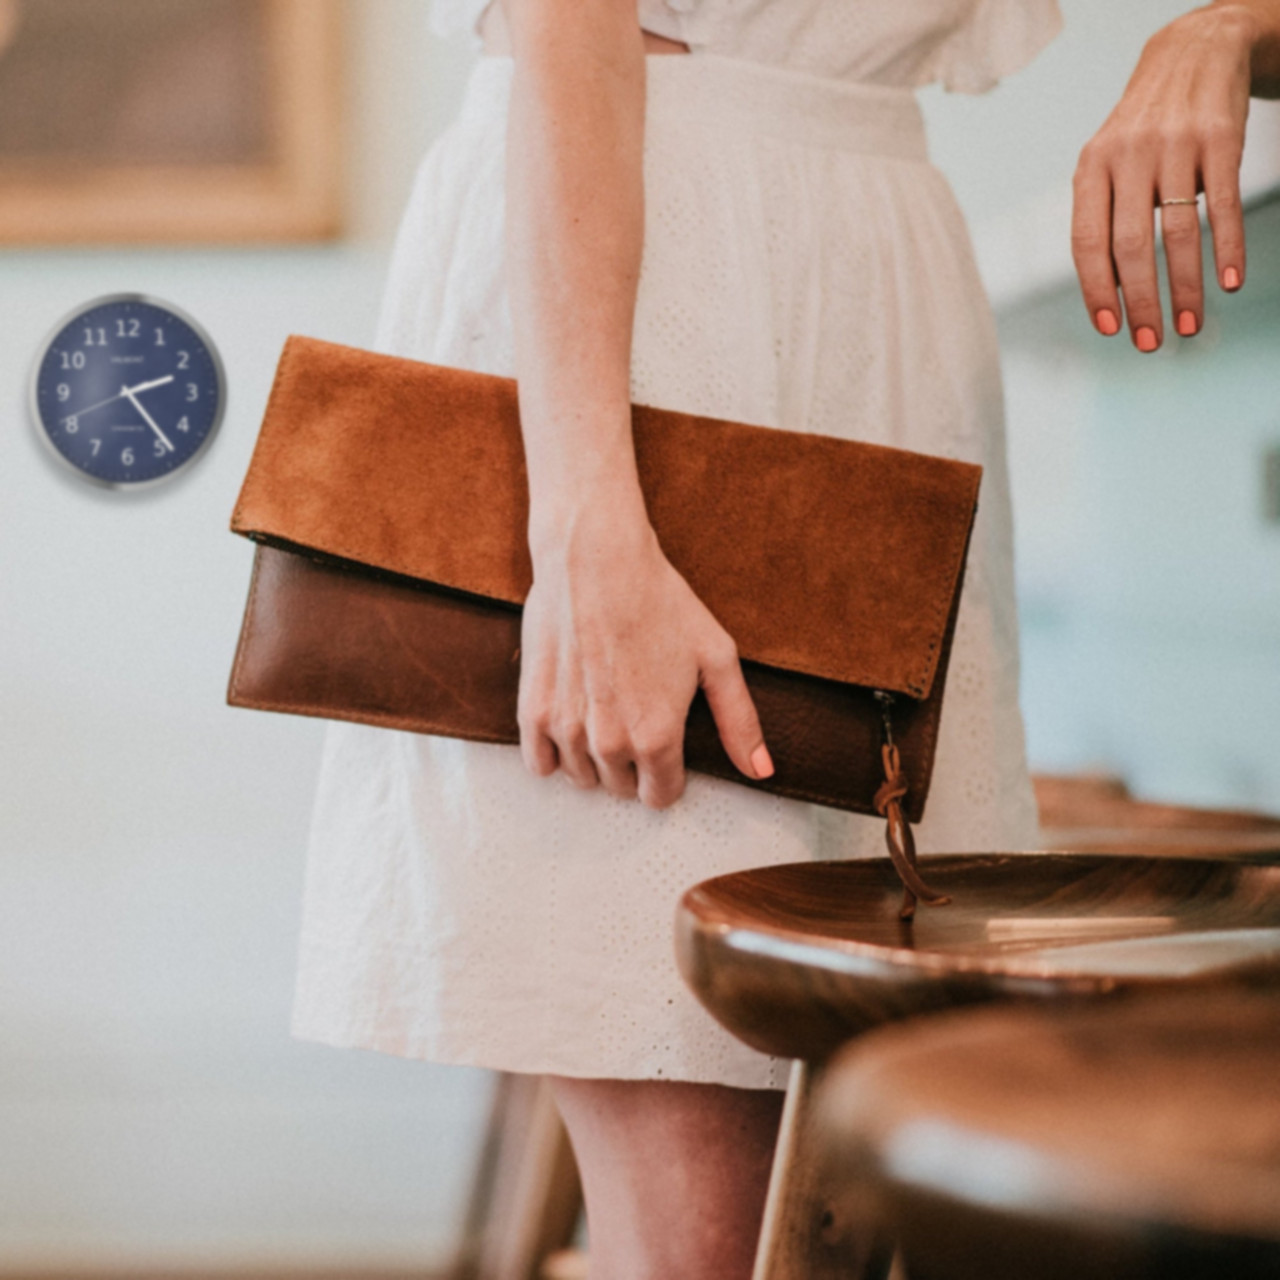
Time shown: {"hour": 2, "minute": 23, "second": 41}
